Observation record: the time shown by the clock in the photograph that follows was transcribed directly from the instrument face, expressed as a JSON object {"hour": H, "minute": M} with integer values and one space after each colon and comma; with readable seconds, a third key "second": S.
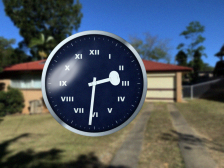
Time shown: {"hour": 2, "minute": 31}
